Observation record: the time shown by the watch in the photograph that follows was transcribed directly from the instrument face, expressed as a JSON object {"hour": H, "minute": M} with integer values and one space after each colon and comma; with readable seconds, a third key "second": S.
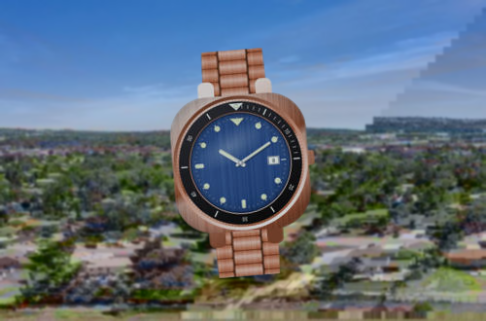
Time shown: {"hour": 10, "minute": 10}
